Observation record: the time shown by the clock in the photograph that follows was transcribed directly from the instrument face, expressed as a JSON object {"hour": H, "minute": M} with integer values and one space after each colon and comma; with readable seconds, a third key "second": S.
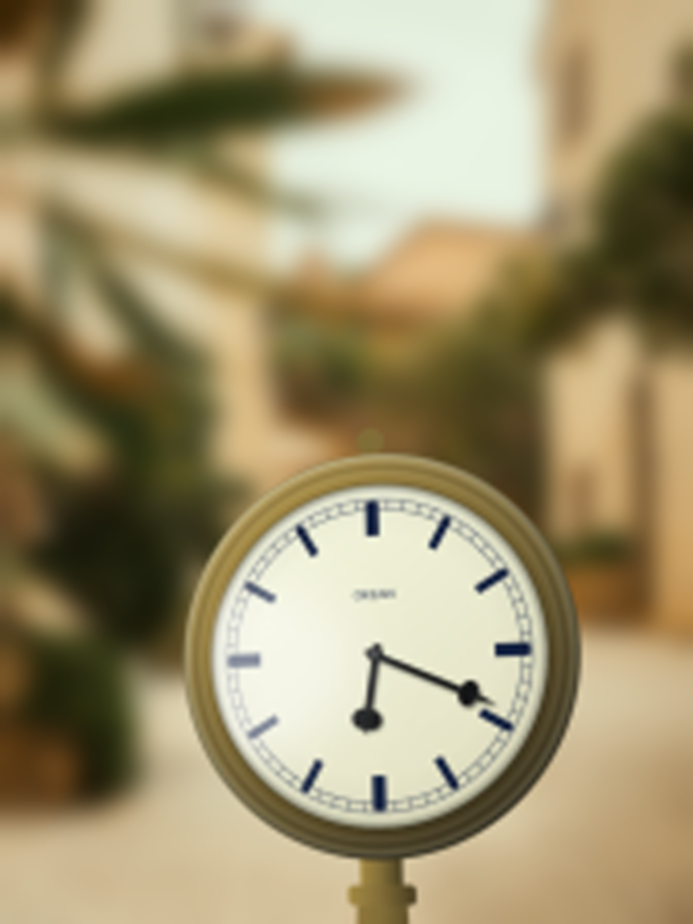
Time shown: {"hour": 6, "minute": 19}
